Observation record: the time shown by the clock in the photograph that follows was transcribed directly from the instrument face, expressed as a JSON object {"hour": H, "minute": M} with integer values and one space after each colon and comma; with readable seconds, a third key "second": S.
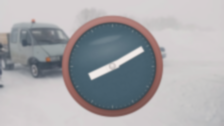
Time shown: {"hour": 8, "minute": 10}
